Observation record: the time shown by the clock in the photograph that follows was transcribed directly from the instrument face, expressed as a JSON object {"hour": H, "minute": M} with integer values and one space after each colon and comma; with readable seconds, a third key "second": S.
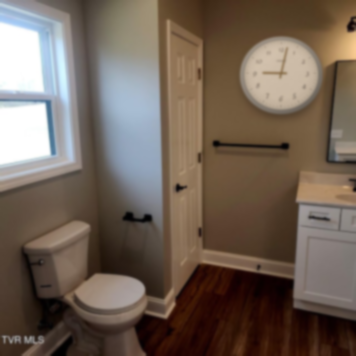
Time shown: {"hour": 9, "minute": 2}
